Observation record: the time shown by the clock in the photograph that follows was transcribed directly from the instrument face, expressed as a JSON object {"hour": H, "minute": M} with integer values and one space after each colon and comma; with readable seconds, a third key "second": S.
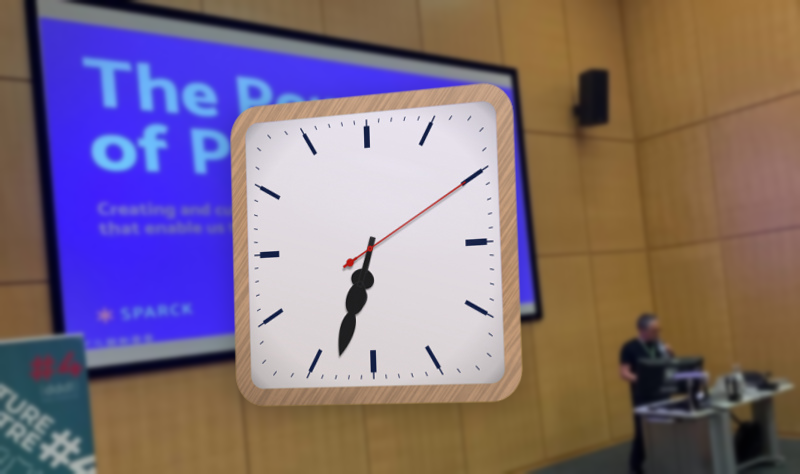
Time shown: {"hour": 6, "minute": 33, "second": 10}
